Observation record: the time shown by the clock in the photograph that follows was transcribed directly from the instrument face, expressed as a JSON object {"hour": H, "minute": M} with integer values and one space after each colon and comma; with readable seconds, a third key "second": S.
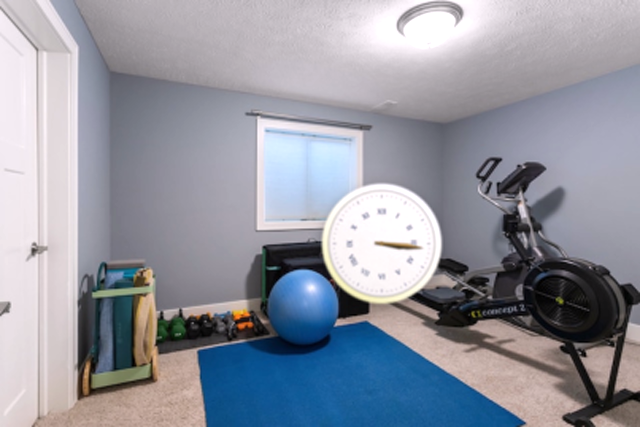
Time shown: {"hour": 3, "minute": 16}
